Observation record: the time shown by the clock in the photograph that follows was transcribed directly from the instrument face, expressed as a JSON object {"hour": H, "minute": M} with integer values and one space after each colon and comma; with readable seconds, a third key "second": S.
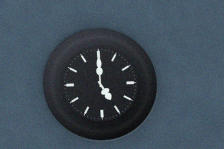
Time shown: {"hour": 5, "minute": 0}
